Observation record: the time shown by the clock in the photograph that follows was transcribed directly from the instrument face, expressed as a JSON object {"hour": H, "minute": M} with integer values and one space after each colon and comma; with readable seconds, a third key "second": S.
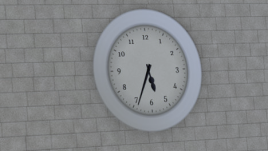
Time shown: {"hour": 5, "minute": 34}
